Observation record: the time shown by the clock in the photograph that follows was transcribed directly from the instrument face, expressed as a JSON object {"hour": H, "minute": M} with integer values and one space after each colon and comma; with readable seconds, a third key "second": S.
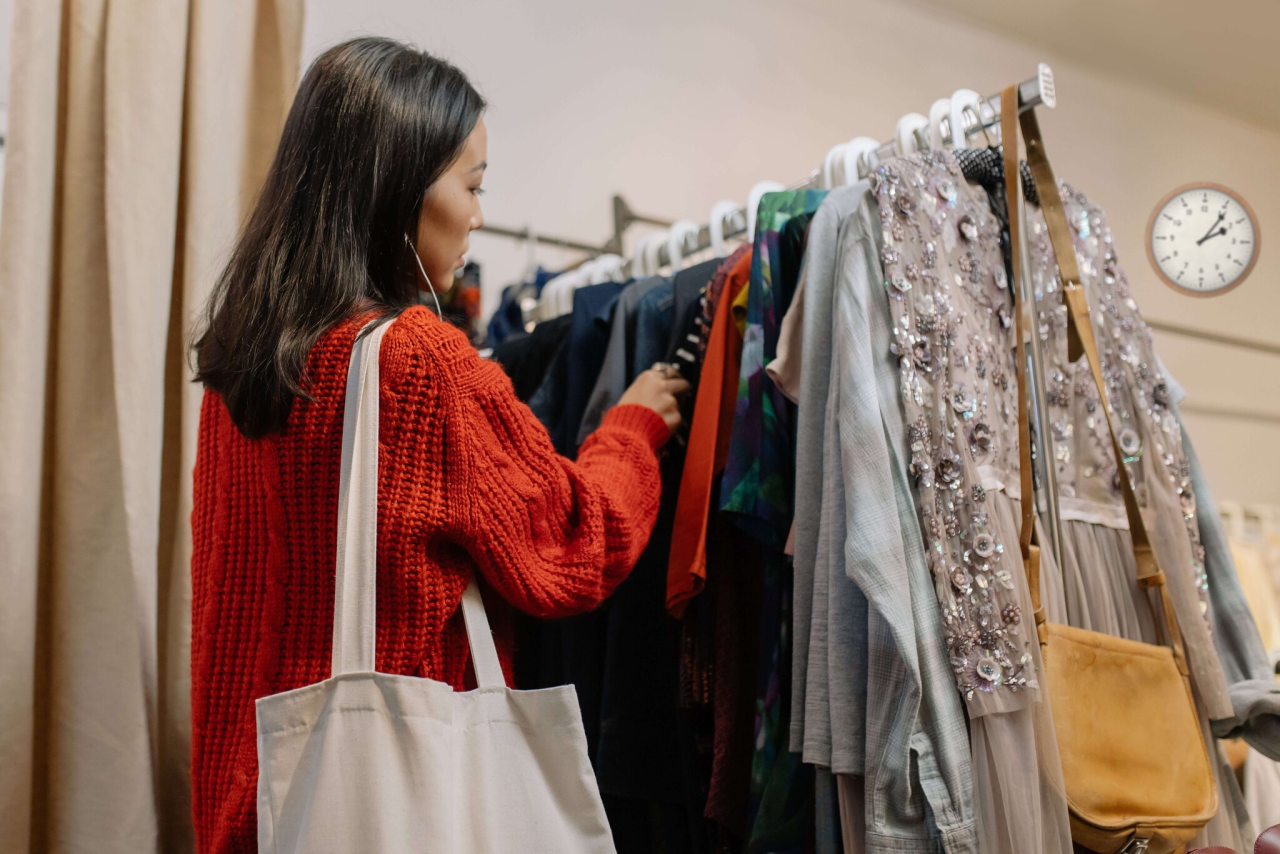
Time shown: {"hour": 2, "minute": 6}
